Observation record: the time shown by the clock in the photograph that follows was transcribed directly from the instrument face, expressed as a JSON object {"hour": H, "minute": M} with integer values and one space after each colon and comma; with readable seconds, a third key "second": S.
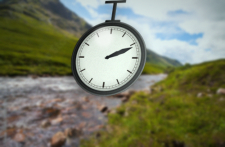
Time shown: {"hour": 2, "minute": 11}
